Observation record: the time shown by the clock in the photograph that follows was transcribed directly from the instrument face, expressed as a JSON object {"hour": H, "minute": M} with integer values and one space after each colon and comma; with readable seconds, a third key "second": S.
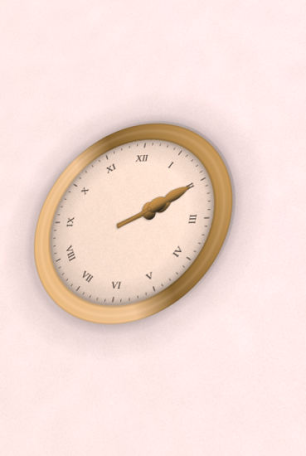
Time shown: {"hour": 2, "minute": 10}
